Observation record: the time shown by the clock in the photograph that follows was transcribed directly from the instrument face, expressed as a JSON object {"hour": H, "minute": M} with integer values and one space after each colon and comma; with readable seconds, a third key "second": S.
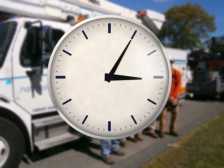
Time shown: {"hour": 3, "minute": 5}
